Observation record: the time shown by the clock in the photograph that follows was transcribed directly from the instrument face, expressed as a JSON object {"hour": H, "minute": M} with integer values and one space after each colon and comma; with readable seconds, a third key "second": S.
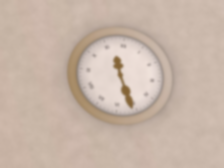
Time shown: {"hour": 11, "minute": 26}
